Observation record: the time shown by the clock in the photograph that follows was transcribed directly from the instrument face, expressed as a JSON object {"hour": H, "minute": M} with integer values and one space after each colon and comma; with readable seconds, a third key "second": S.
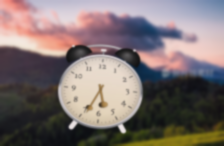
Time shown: {"hour": 5, "minute": 34}
